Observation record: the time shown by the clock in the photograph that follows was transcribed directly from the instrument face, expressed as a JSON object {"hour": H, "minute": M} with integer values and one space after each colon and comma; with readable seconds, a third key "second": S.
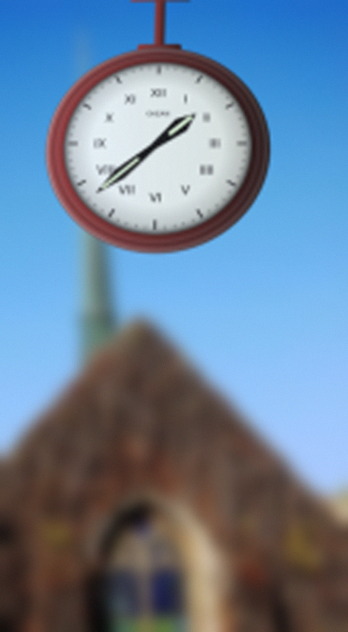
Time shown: {"hour": 1, "minute": 38}
